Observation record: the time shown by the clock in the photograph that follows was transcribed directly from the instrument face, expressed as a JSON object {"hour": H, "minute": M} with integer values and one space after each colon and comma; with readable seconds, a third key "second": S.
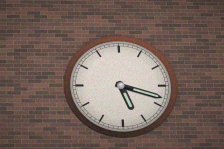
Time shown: {"hour": 5, "minute": 18}
